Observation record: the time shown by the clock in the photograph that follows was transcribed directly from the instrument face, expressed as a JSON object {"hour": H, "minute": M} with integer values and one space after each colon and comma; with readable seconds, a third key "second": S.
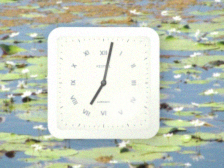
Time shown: {"hour": 7, "minute": 2}
